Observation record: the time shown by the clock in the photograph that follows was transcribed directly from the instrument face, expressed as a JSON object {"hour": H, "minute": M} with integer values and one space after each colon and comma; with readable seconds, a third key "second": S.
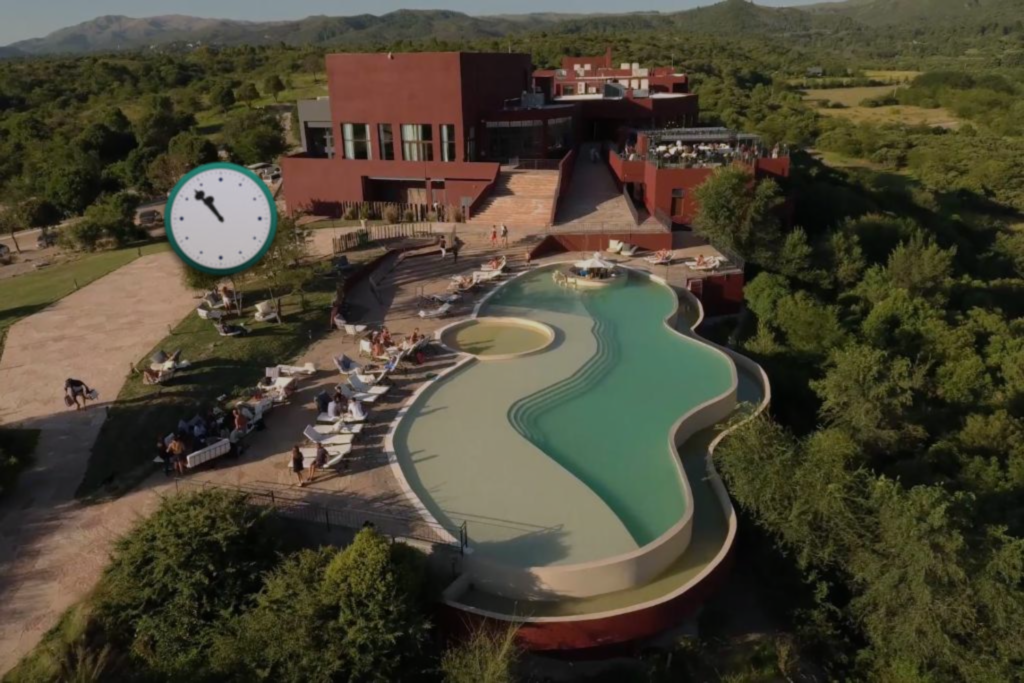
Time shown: {"hour": 10, "minute": 53}
